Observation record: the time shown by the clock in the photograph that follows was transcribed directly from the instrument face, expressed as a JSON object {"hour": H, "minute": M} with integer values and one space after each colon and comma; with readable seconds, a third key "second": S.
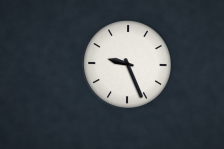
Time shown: {"hour": 9, "minute": 26}
